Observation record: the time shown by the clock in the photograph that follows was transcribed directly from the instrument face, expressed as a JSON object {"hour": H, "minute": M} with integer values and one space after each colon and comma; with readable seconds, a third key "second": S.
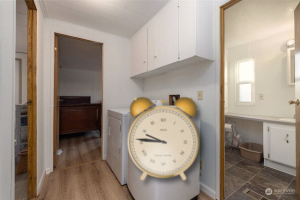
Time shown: {"hour": 9, "minute": 46}
